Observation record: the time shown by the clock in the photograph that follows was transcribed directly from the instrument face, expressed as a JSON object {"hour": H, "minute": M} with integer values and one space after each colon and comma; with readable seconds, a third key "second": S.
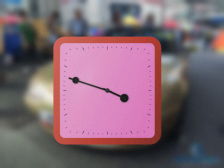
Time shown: {"hour": 3, "minute": 48}
